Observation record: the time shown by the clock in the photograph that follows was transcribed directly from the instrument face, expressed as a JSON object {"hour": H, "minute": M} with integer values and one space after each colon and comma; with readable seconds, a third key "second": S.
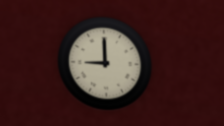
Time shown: {"hour": 9, "minute": 0}
